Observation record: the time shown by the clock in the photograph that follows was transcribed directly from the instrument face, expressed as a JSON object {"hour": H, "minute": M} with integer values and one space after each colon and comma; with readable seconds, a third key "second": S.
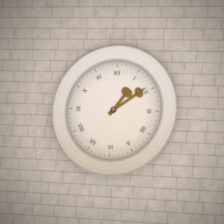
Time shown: {"hour": 1, "minute": 9}
